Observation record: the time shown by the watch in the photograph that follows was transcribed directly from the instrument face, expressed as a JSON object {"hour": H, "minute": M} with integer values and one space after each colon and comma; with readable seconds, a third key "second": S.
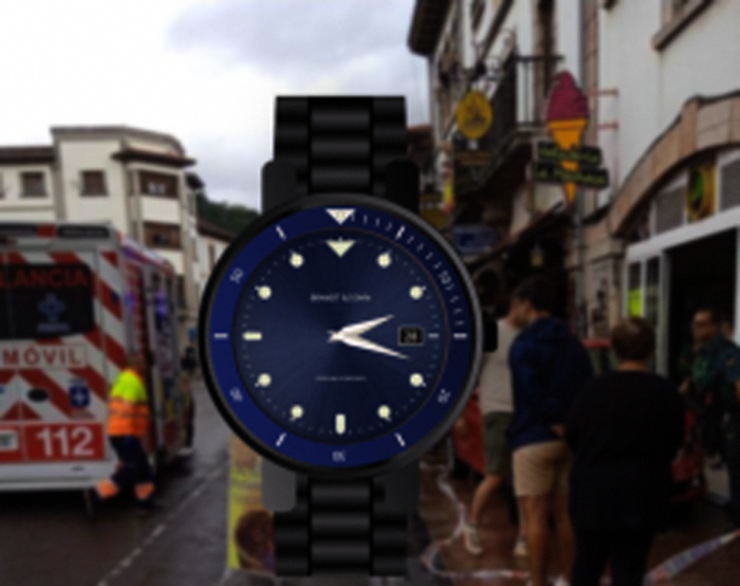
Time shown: {"hour": 2, "minute": 18}
